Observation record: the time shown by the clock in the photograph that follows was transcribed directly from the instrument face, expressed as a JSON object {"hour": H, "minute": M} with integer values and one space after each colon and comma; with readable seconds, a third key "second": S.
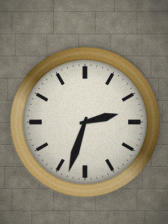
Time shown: {"hour": 2, "minute": 33}
